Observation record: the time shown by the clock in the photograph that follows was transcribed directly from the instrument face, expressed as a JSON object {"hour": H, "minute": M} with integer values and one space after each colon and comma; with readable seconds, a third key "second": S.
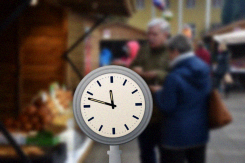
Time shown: {"hour": 11, "minute": 48}
